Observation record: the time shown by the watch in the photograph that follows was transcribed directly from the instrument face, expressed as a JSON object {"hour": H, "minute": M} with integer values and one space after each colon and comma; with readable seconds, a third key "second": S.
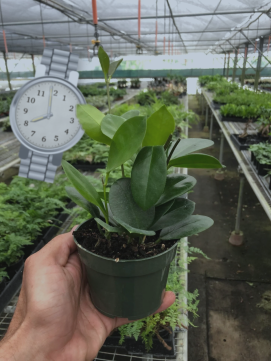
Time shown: {"hour": 7, "minute": 59}
